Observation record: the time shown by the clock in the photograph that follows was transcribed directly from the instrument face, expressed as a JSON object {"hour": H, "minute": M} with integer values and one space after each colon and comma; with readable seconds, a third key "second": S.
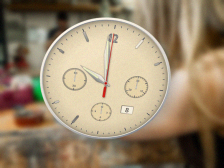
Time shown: {"hour": 9, "minute": 59}
